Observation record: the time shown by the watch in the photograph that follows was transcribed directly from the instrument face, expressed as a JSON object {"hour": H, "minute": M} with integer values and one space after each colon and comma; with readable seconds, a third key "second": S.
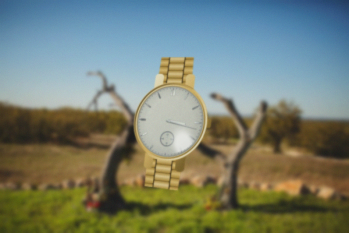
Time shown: {"hour": 3, "minute": 17}
